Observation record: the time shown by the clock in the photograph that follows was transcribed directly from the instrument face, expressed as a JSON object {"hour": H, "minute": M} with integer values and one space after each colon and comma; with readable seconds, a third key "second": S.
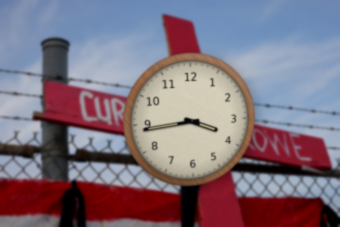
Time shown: {"hour": 3, "minute": 44}
